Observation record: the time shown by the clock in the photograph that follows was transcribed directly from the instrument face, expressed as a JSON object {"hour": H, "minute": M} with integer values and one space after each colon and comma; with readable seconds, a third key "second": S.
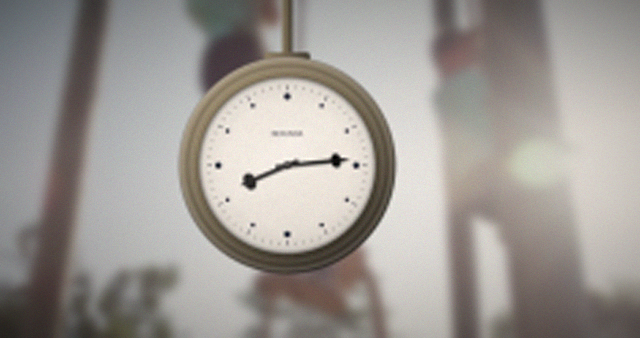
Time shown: {"hour": 8, "minute": 14}
